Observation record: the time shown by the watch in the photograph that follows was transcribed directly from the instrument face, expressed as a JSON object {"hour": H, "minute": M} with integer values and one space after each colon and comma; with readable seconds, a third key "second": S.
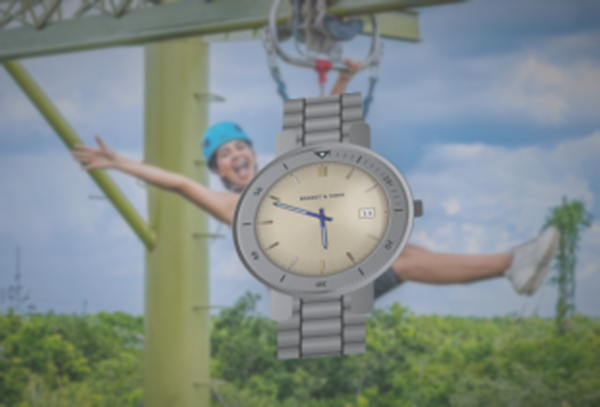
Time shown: {"hour": 5, "minute": 49}
